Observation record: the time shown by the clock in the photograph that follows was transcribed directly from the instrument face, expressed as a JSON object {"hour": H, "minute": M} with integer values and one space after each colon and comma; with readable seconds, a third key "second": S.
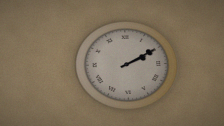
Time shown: {"hour": 2, "minute": 10}
